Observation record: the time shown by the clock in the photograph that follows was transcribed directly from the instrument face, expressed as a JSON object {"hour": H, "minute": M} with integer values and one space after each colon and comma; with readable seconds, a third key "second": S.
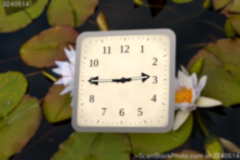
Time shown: {"hour": 2, "minute": 45}
